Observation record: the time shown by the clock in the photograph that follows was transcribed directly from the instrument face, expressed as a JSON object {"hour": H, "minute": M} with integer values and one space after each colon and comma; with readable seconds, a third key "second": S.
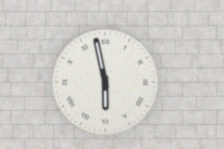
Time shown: {"hour": 5, "minute": 58}
